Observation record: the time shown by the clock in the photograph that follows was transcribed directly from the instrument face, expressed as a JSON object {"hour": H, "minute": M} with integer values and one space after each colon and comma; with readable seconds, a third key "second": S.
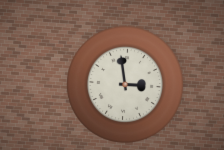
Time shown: {"hour": 2, "minute": 58}
